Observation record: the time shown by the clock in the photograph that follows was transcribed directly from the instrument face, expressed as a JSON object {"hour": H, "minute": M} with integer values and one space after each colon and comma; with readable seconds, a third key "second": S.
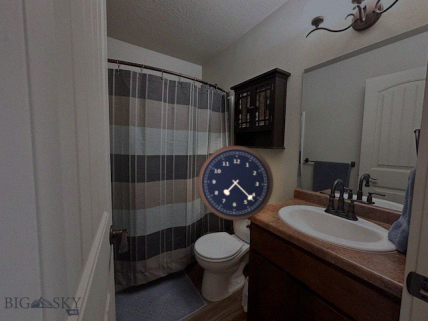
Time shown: {"hour": 7, "minute": 22}
